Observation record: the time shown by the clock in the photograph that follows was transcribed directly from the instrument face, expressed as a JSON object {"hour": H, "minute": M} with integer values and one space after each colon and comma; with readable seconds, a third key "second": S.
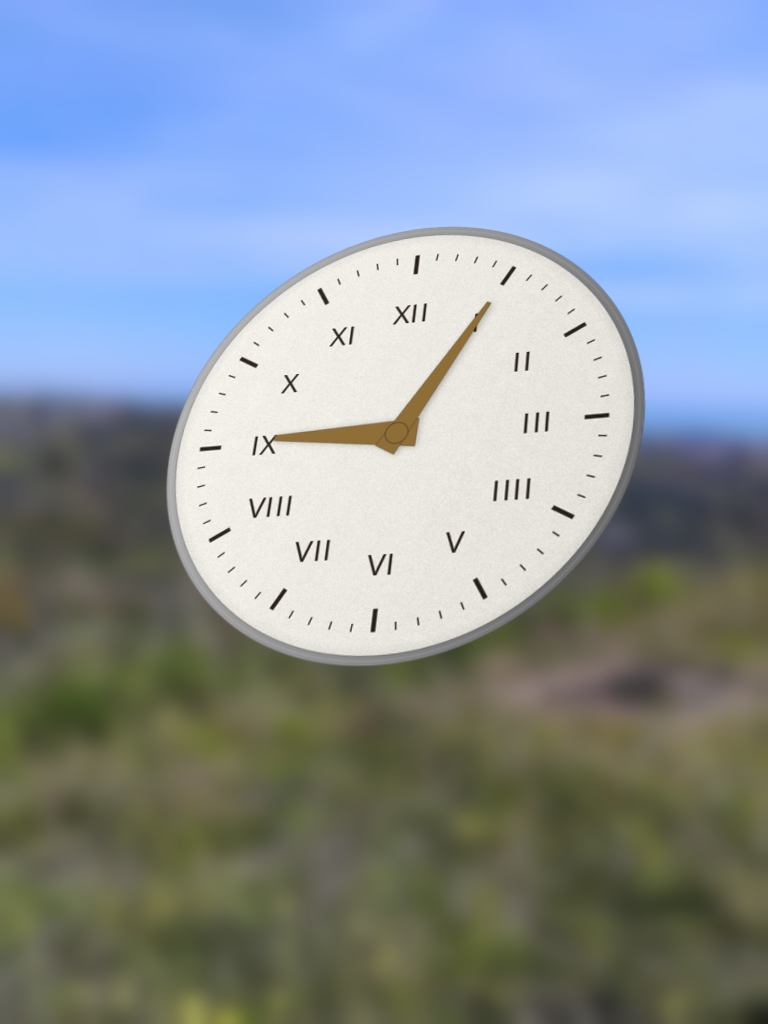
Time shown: {"hour": 9, "minute": 5}
